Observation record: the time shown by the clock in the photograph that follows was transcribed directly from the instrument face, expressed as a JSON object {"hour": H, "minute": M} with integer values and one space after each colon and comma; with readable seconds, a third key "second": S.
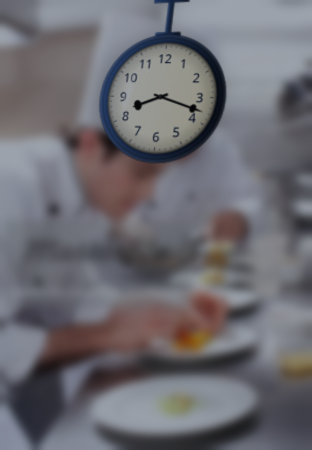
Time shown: {"hour": 8, "minute": 18}
